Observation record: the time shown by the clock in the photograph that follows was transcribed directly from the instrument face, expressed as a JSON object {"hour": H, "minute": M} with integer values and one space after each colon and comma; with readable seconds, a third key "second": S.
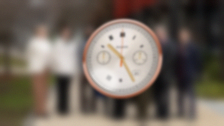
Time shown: {"hour": 10, "minute": 25}
